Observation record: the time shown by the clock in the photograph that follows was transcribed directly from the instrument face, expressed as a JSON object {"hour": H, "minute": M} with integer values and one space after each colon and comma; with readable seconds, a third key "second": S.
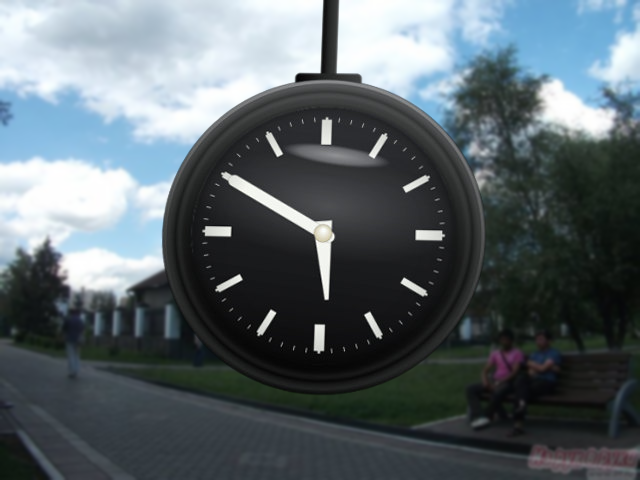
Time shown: {"hour": 5, "minute": 50}
